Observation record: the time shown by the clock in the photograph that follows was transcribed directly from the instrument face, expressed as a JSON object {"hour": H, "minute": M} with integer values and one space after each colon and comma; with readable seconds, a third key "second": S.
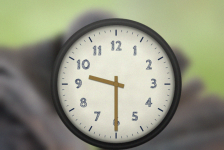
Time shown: {"hour": 9, "minute": 30}
